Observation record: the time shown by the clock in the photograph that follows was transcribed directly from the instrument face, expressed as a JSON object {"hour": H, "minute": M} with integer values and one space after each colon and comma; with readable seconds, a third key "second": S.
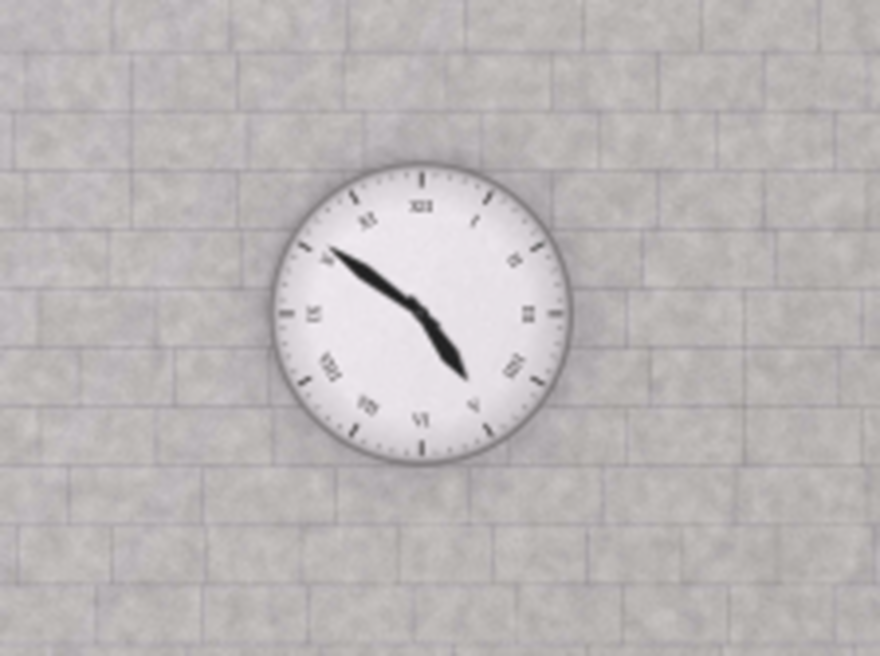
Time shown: {"hour": 4, "minute": 51}
